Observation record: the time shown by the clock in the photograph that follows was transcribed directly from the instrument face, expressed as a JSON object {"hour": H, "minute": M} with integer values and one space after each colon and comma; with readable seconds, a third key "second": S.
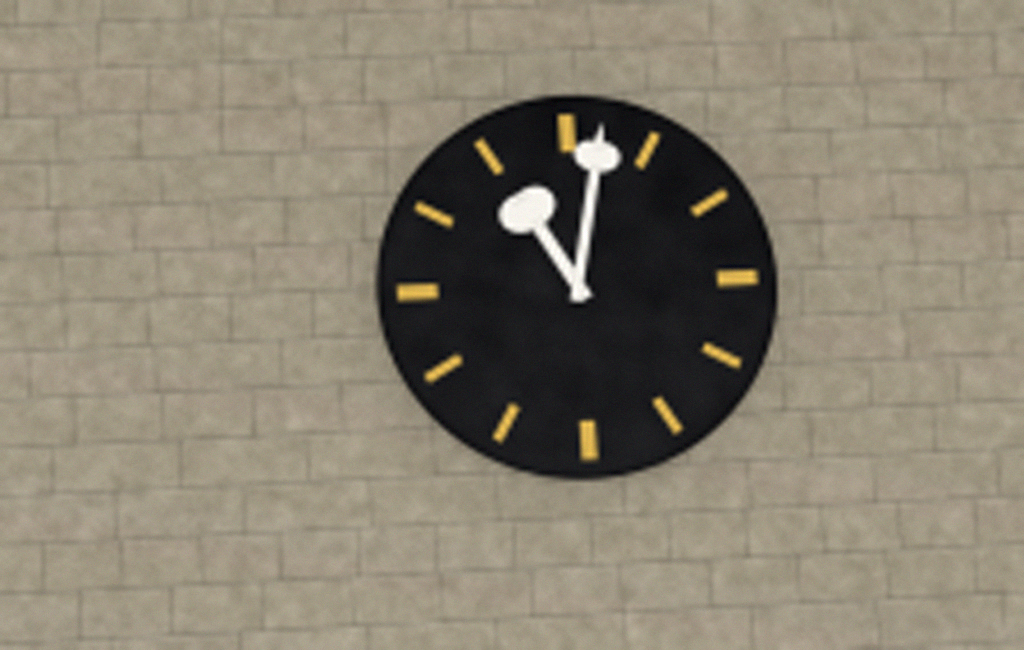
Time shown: {"hour": 11, "minute": 2}
